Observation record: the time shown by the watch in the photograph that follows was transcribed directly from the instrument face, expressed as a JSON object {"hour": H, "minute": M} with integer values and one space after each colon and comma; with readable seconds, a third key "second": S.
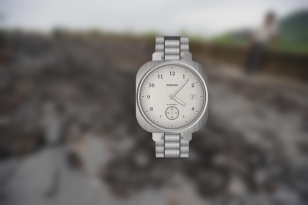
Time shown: {"hour": 4, "minute": 7}
